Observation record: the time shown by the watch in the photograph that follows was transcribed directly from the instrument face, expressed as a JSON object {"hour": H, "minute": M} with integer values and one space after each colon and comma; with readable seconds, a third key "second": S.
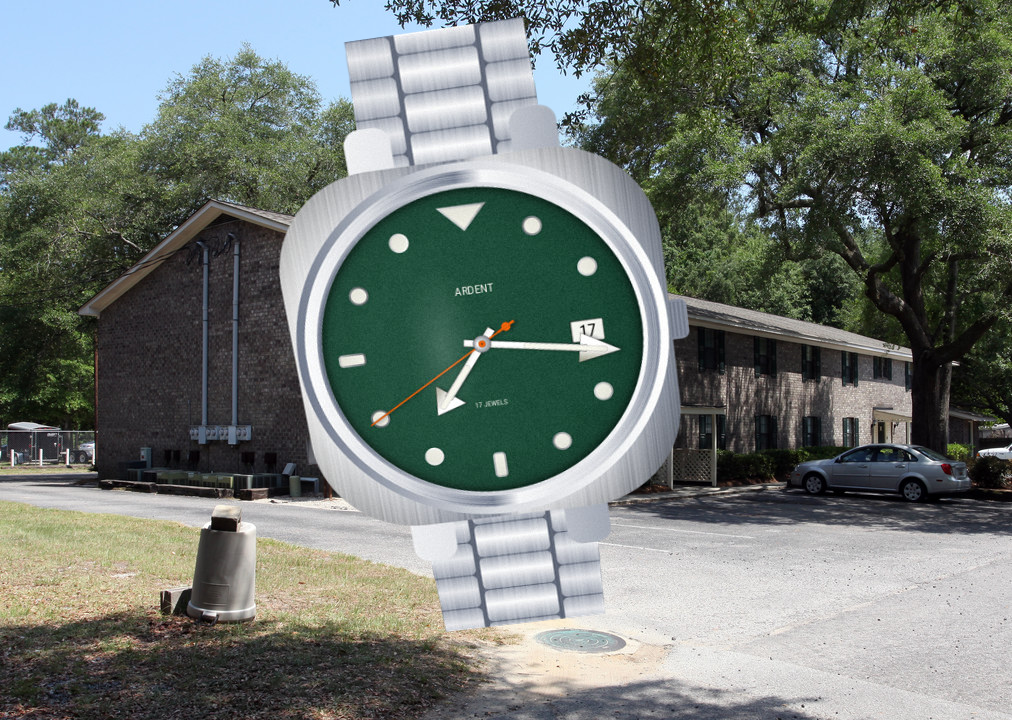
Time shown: {"hour": 7, "minute": 16, "second": 40}
